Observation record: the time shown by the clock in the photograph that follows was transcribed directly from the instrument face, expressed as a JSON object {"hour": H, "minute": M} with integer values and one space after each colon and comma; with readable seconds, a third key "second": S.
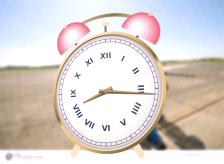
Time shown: {"hour": 8, "minute": 16}
